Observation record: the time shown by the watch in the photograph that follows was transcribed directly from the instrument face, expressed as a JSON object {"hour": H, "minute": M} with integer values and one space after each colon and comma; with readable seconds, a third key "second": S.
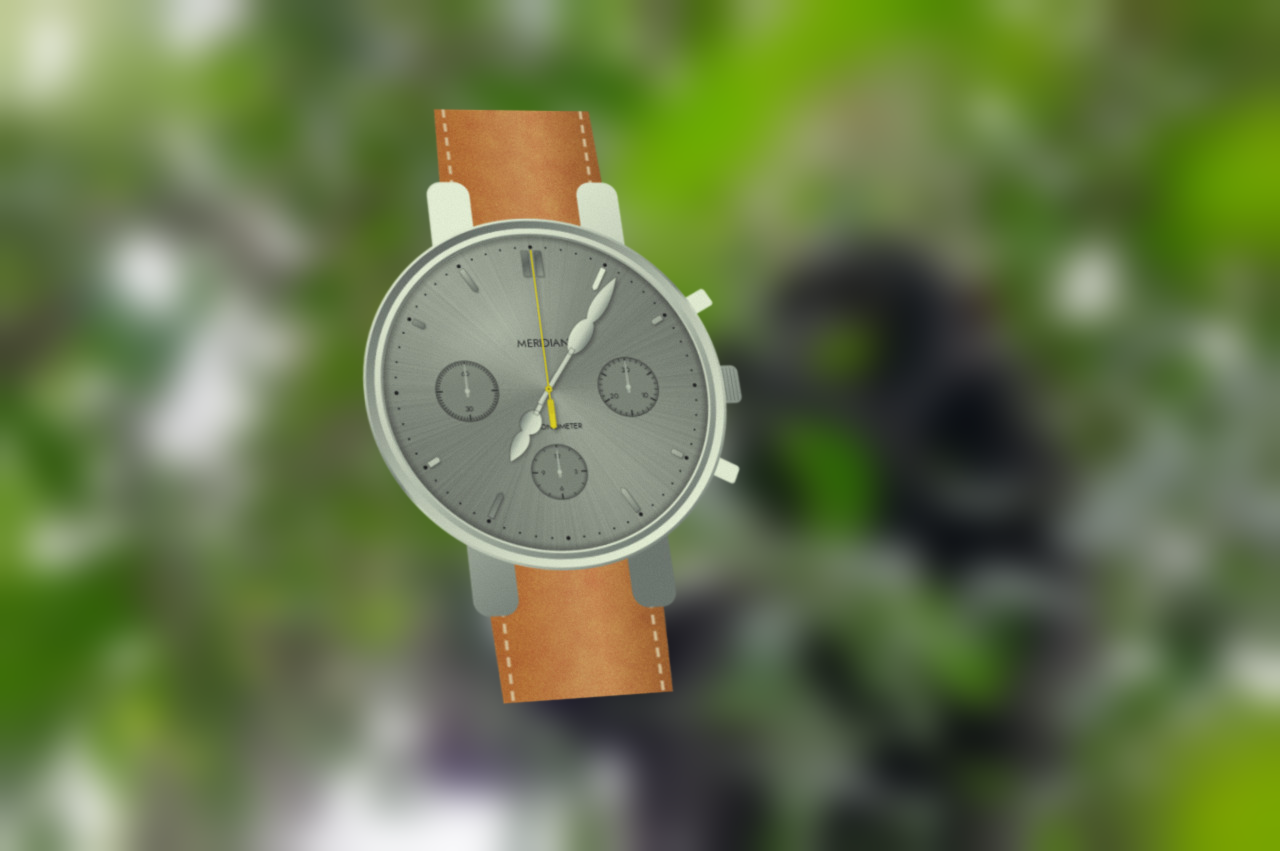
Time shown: {"hour": 7, "minute": 6}
